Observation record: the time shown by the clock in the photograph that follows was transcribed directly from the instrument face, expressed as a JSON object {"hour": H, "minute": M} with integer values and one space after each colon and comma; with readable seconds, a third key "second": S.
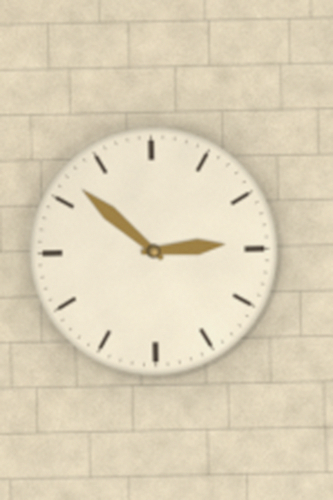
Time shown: {"hour": 2, "minute": 52}
